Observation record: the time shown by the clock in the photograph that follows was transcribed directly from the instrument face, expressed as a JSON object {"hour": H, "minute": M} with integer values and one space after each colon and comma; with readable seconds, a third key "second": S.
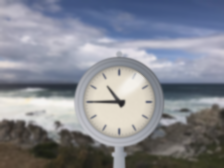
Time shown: {"hour": 10, "minute": 45}
